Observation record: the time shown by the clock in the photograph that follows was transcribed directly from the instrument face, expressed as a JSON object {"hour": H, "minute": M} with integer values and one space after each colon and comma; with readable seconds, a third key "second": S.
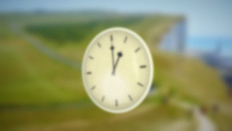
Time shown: {"hour": 1, "minute": 0}
